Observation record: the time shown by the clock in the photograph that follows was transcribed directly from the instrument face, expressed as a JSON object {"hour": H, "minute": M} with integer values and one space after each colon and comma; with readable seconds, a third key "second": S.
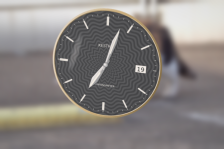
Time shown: {"hour": 7, "minute": 3}
